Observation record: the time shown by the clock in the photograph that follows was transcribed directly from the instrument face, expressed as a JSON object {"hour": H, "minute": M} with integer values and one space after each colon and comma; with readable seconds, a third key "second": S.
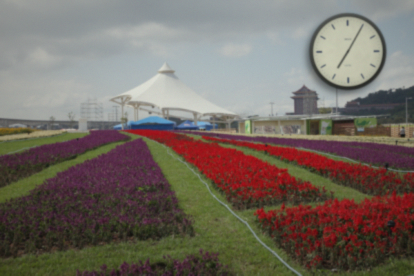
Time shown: {"hour": 7, "minute": 5}
